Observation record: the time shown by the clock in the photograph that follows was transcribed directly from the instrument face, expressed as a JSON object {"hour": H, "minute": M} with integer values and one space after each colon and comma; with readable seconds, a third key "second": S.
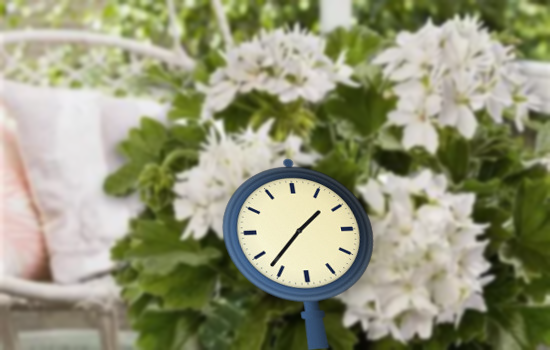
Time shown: {"hour": 1, "minute": 37}
